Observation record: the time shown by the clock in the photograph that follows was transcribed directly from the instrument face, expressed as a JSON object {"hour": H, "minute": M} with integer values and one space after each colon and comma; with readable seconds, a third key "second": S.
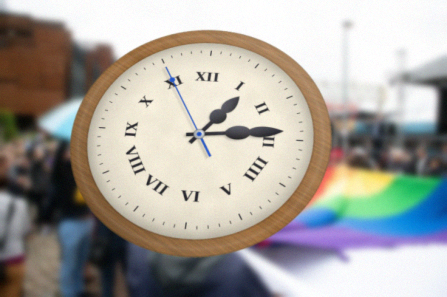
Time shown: {"hour": 1, "minute": 13, "second": 55}
